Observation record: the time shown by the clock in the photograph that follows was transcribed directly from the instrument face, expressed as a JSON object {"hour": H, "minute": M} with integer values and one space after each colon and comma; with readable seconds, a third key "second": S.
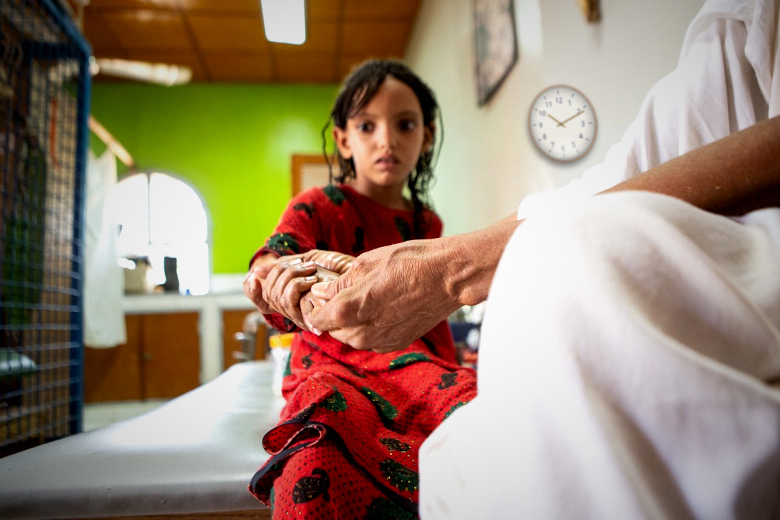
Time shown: {"hour": 10, "minute": 11}
